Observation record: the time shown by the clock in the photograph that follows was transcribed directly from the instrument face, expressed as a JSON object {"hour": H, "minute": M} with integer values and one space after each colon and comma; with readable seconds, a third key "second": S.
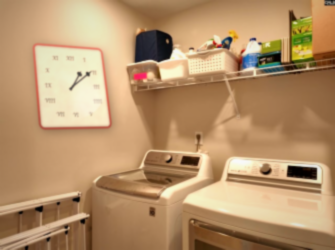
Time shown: {"hour": 1, "minute": 9}
